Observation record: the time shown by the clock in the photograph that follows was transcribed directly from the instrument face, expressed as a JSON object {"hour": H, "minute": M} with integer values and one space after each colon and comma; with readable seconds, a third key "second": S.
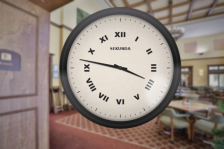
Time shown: {"hour": 3, "minute": 47}
